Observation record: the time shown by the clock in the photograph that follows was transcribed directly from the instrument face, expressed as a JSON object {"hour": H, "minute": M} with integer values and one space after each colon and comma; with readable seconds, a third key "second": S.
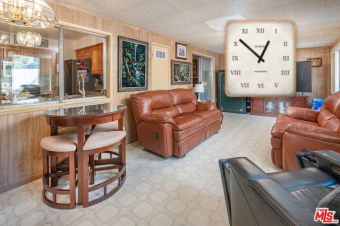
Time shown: {"hour": 12, "minute": 52}
